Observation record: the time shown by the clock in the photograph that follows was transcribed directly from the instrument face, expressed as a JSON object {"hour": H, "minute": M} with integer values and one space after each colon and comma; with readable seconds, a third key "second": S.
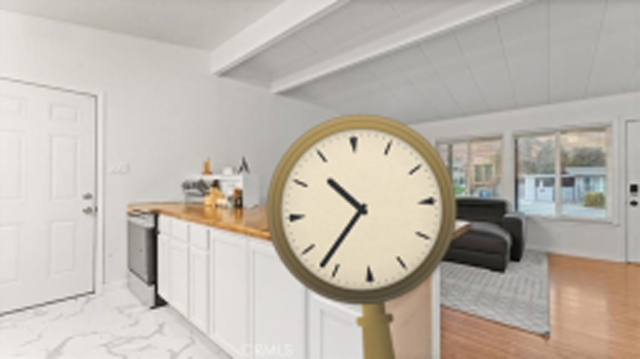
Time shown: {"hour": 10, "minute": 37}
